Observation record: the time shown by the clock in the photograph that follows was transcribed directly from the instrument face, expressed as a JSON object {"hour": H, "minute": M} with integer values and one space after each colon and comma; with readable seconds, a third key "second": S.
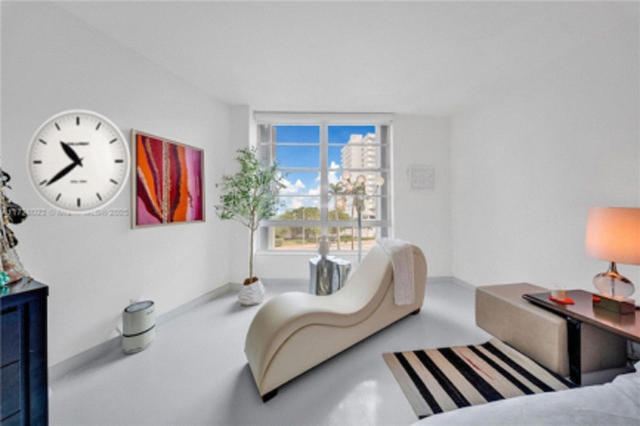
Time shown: {"hour": 10, "minute": 39}
